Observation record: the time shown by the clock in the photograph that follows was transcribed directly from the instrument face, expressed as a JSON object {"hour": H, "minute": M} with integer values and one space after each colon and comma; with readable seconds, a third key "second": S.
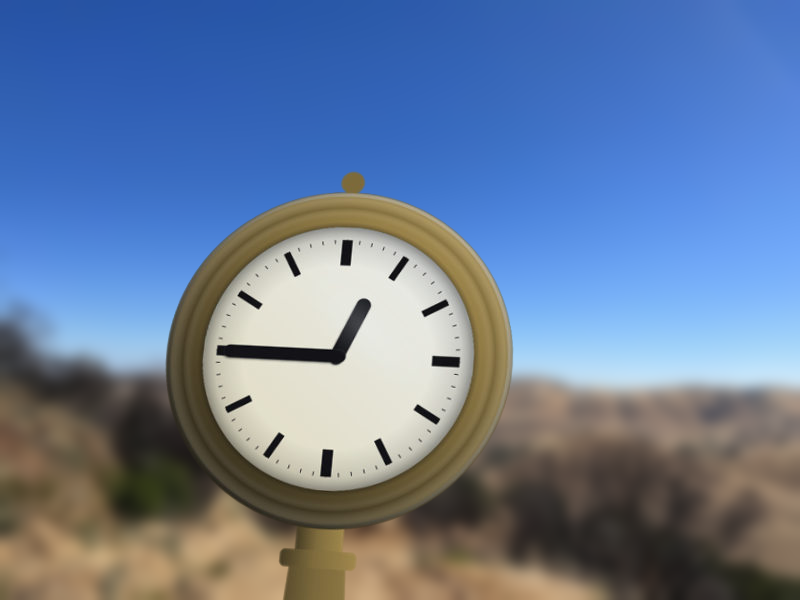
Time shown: {"hour": 12, "minute": 45}
